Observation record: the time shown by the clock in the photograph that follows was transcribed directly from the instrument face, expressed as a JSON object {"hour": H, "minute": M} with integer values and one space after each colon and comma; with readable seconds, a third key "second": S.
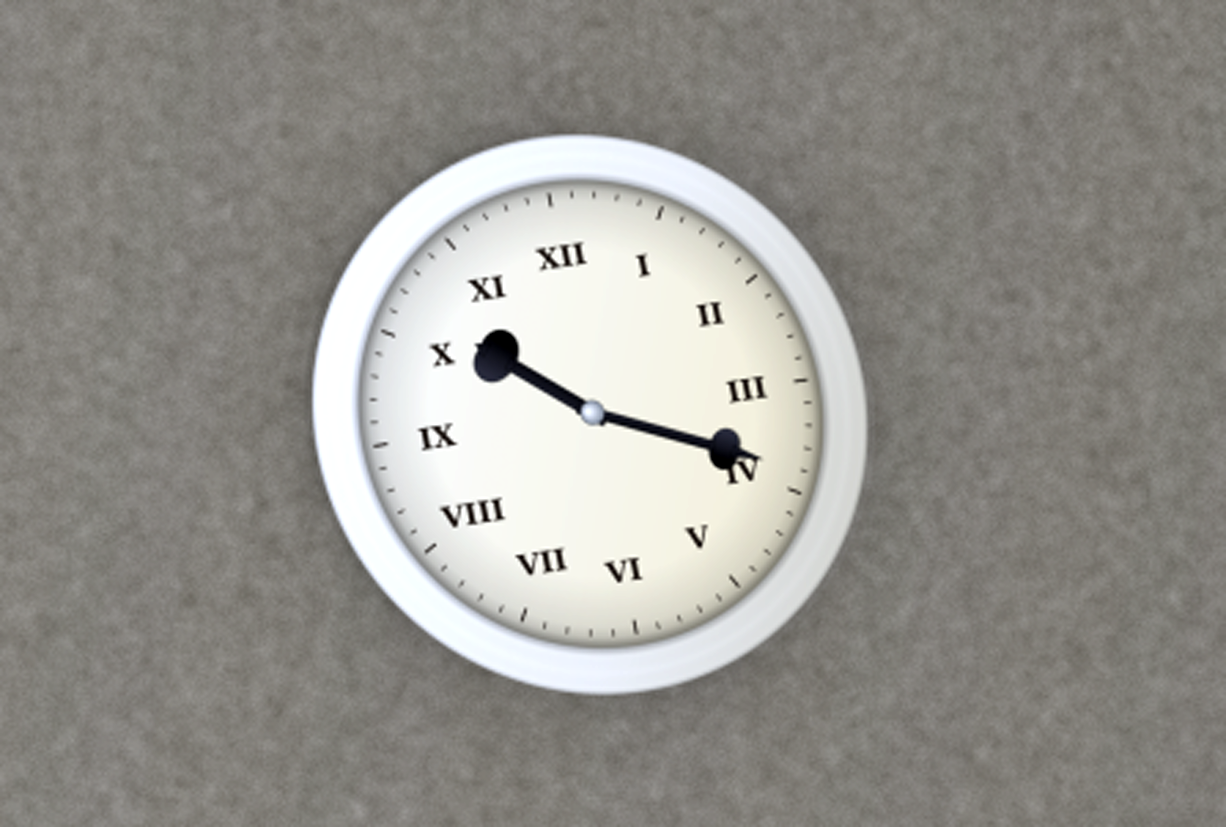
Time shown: {"hour": 10, "minute": 19}
